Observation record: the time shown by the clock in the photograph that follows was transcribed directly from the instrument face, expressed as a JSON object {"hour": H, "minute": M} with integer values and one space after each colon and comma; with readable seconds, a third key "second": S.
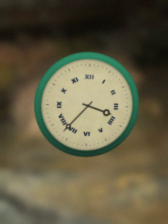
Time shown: {"hour": 3, "minute": 37}
